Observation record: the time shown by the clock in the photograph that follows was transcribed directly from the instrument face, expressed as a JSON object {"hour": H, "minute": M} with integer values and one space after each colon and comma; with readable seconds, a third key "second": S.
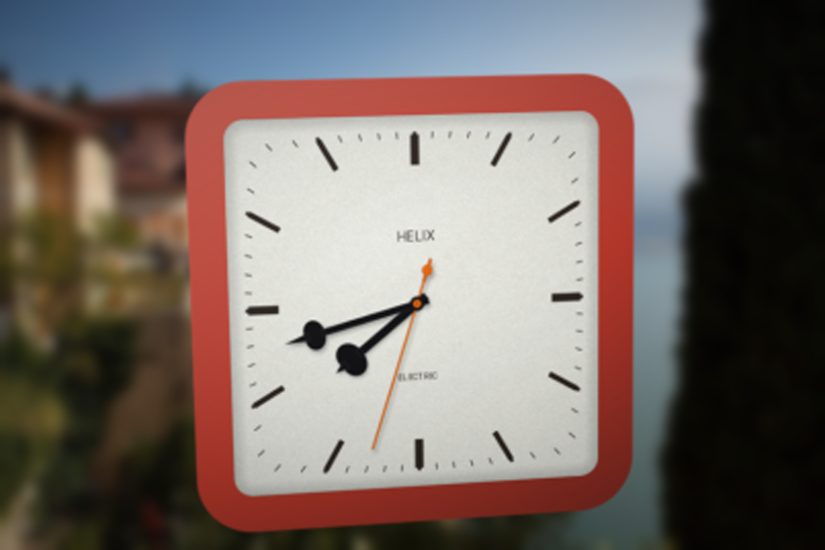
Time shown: {"hour": 7, "minute": 42, "second": 33}
